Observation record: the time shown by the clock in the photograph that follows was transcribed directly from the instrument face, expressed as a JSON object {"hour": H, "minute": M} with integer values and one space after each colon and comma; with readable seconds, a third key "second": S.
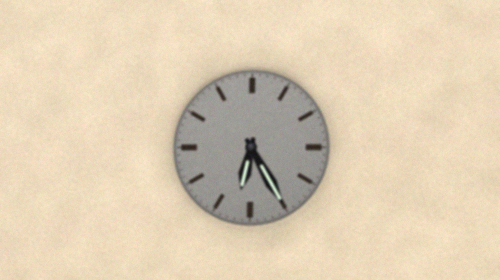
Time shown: {"hour": 6, "minute": 25}
